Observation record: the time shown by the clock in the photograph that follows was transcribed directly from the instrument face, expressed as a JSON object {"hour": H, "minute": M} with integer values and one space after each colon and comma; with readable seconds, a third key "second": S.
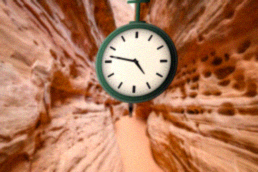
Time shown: {"hour": 4, "minute": 47}
